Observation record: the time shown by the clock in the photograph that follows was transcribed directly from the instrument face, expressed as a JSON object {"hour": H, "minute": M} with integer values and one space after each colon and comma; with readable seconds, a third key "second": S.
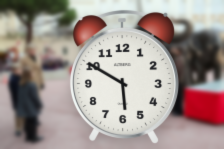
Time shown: {"hour": 5, "minute": 50}
